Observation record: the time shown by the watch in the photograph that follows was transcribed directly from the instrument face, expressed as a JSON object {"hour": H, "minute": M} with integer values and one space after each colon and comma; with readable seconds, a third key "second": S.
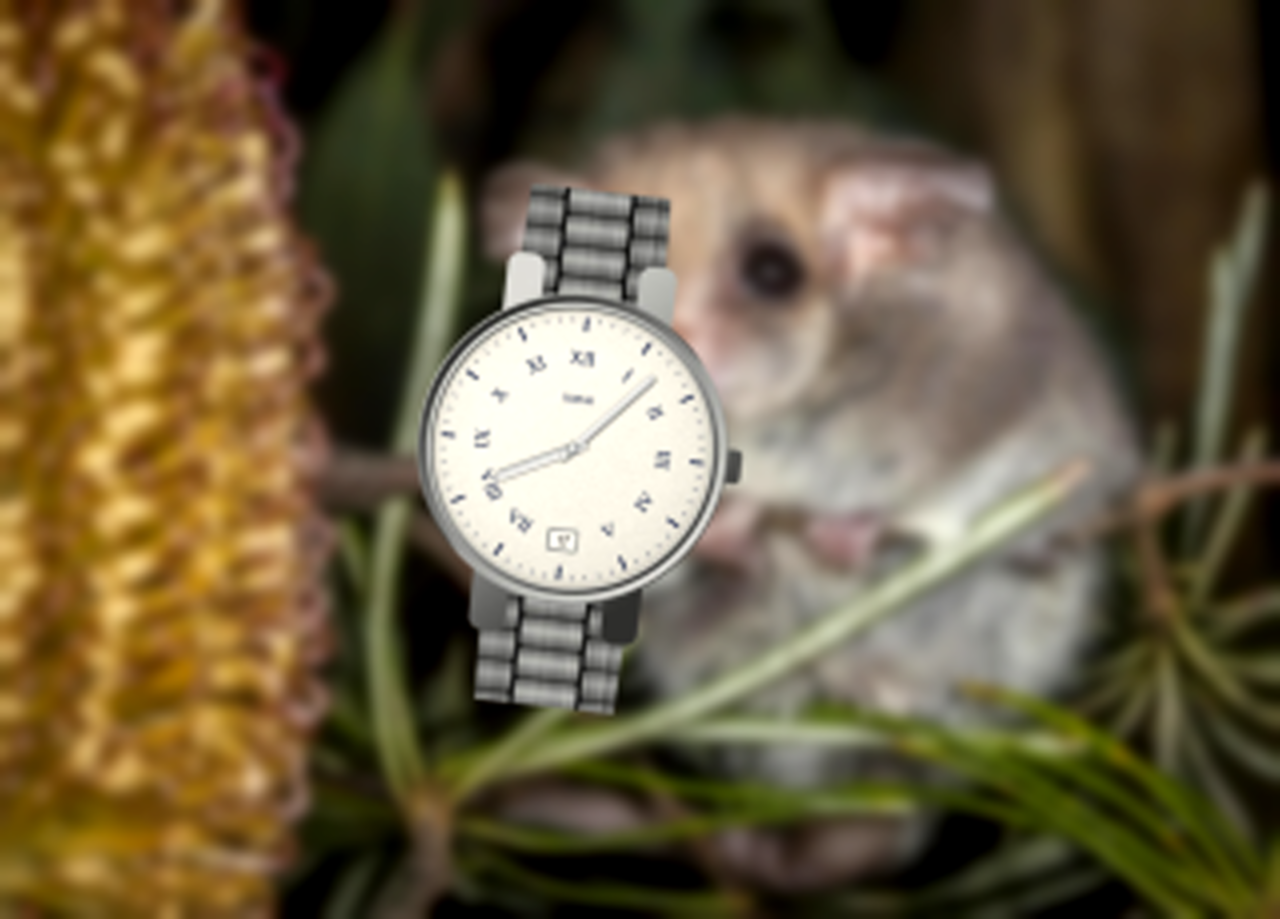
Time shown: {"hour": 8, "minute": 7}
